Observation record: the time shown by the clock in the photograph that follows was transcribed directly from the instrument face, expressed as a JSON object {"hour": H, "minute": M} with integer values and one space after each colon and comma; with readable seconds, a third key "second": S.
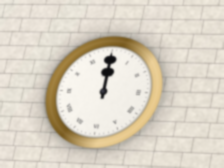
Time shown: {"hour": 12, "minute": 0}
